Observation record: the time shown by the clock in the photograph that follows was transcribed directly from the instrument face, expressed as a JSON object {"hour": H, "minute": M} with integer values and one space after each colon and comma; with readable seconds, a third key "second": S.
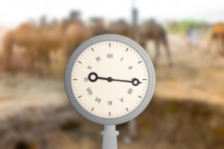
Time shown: {"hour": 9, "minute": 16}
